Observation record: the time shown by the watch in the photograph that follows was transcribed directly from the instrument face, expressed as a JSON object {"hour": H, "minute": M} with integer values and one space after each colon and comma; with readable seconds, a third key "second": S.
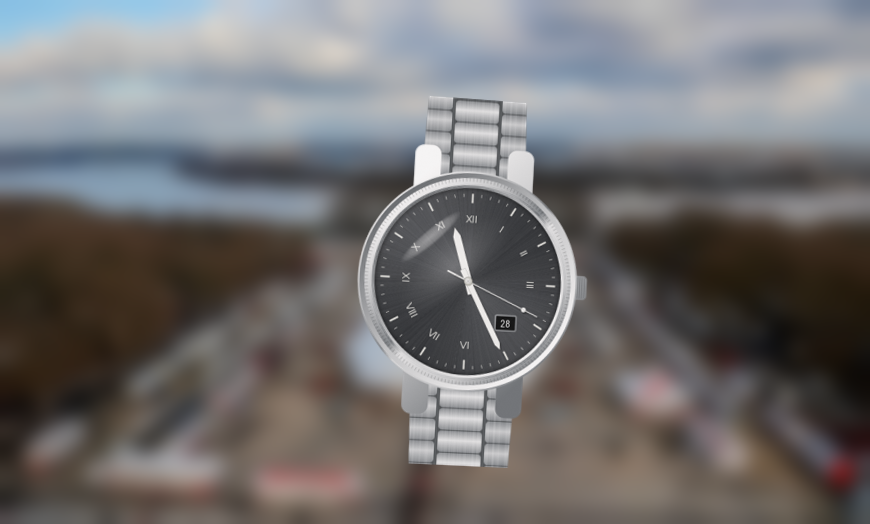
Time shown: {"hour": 11, "minute": 25, "second": 19}
